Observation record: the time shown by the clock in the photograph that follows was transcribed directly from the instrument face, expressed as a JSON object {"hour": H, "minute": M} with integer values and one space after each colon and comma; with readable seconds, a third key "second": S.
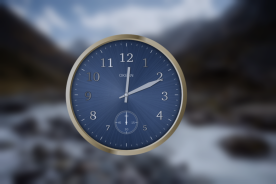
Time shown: {"hour": 12, "minute": 11}
